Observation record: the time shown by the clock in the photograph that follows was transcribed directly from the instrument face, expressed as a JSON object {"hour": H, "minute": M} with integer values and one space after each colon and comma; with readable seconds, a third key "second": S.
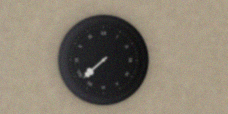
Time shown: {"hour": 7, "minute": 38}
